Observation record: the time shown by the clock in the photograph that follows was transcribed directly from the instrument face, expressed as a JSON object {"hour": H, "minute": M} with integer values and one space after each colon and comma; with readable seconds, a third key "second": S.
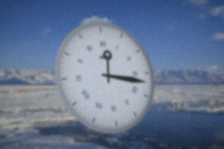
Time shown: {"hour": 12, "minute": 17}
